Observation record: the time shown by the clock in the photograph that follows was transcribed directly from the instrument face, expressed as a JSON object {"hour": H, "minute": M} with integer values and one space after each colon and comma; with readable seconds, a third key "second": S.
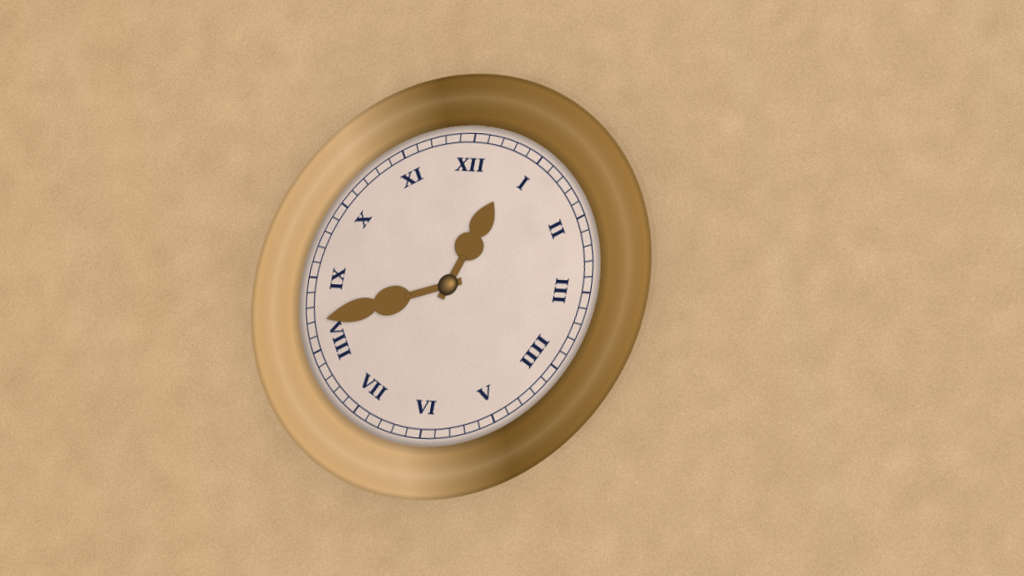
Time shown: {"hour": 12, "minute": 42}
